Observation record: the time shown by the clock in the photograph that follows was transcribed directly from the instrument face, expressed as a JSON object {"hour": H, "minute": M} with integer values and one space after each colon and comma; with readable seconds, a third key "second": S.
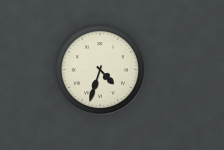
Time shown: {"hour": 4, "minute": 33}
